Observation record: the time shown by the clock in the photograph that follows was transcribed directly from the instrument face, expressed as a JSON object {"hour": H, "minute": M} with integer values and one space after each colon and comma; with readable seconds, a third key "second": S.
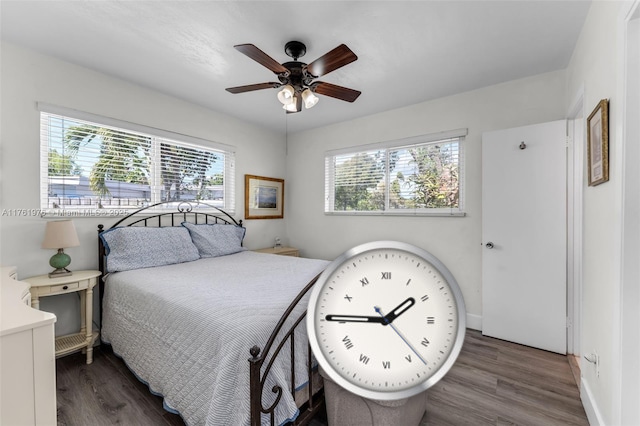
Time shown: {"hour": 1, "minute": 45, "second": 23}
